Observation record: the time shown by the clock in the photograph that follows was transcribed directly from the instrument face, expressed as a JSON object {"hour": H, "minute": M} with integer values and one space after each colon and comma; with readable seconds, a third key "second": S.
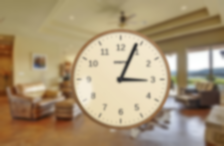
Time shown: {"hour": 3, "minute": 4}
